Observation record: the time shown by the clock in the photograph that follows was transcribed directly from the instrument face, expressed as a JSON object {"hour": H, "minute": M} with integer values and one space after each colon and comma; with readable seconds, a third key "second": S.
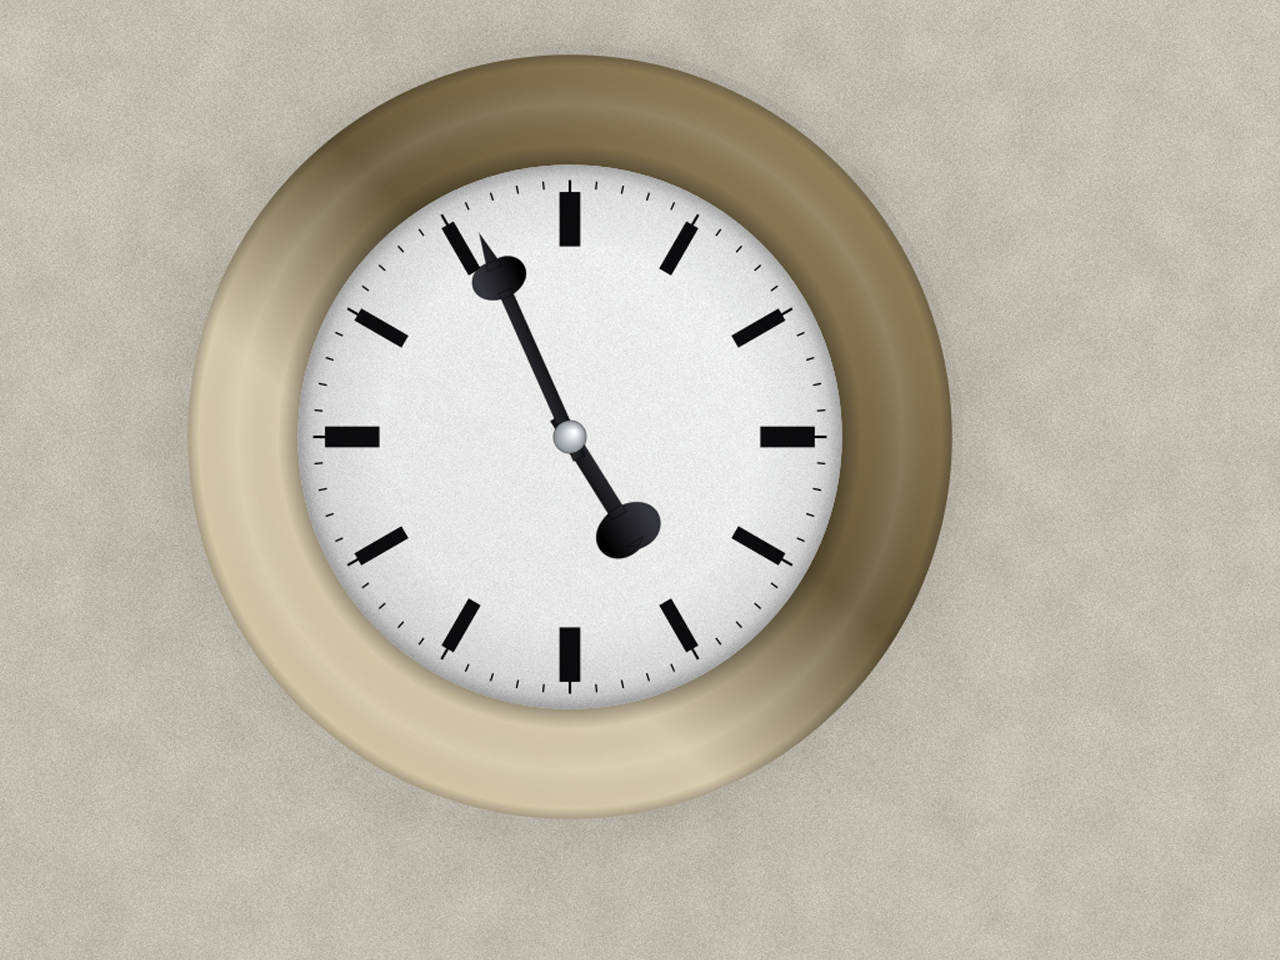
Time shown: {"hour": 4, "minute": 56}
